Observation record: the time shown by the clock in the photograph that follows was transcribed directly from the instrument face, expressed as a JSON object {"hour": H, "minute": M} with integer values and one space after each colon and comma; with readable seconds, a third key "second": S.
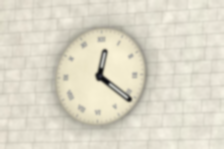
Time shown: {"hour": 12, "minute": 21}
